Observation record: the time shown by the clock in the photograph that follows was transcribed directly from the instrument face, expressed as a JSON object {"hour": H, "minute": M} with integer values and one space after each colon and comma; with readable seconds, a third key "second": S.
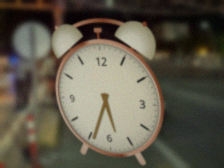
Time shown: {"hour": 5, "minute": 34}
